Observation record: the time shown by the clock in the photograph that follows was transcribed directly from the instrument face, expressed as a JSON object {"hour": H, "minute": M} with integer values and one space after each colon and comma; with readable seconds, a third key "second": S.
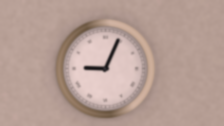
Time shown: {"hour": 9, "minute": 4}
